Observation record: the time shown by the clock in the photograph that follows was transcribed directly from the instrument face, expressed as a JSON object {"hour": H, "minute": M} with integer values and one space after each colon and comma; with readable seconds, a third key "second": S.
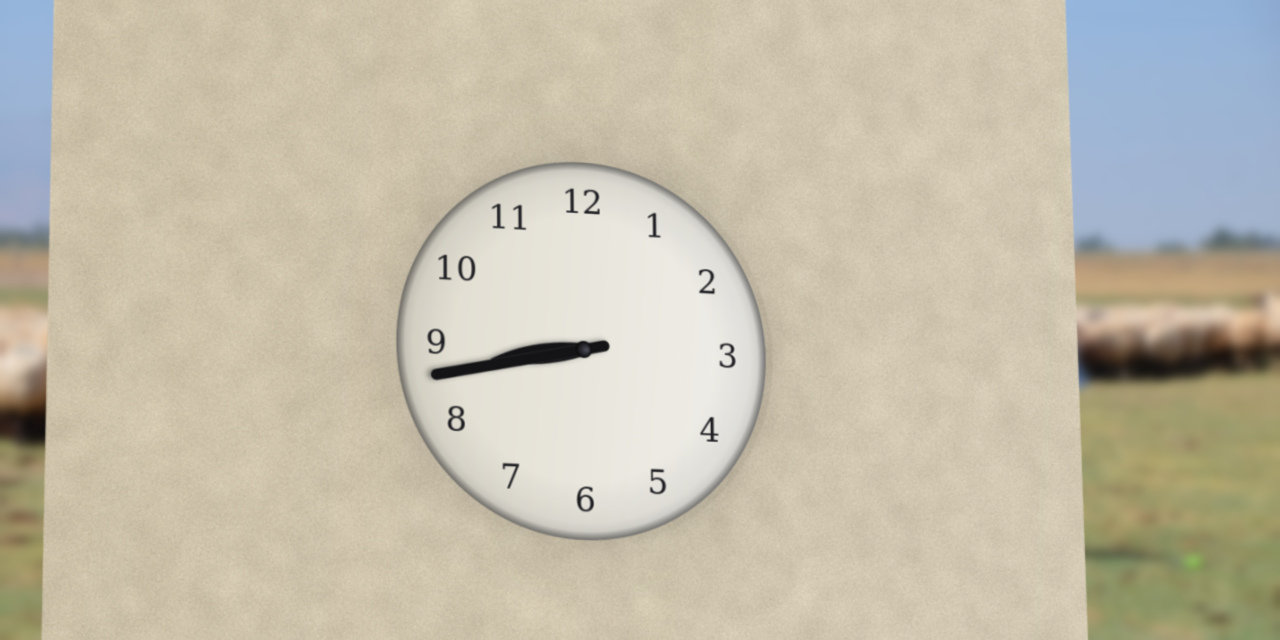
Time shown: {"hour": 8, "minute": 43}
